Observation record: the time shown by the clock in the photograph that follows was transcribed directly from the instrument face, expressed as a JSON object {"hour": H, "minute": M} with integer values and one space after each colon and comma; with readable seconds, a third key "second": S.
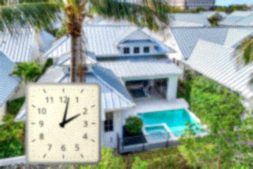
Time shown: {"hour": 2, "minute": 2}
